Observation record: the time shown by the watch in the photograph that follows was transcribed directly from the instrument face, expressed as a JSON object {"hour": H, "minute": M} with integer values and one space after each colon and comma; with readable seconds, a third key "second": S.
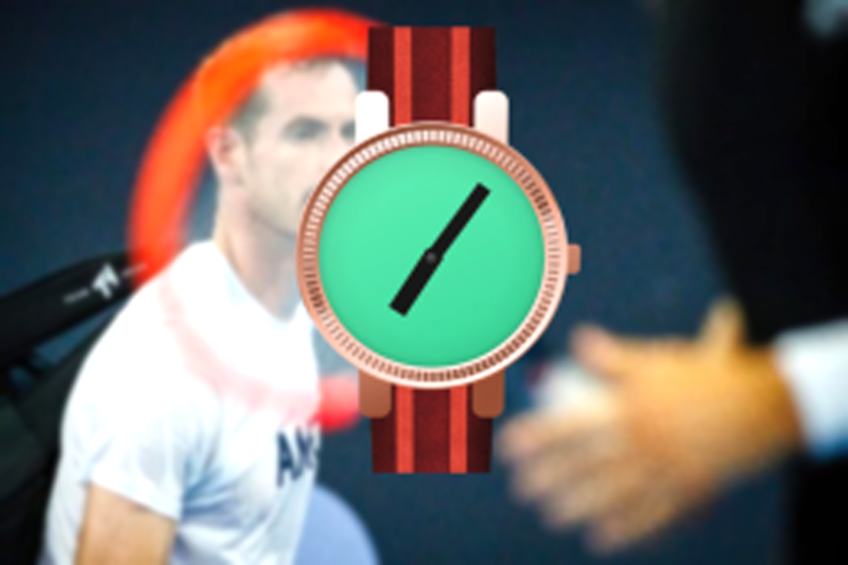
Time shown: {"hour": 7, "minute": 6}
